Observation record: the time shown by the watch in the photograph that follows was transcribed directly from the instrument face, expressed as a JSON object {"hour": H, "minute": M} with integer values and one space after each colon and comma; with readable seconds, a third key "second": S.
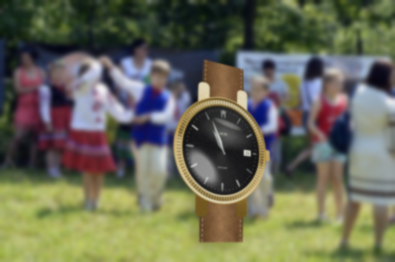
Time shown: {"hour": 10, "minute": 56}
